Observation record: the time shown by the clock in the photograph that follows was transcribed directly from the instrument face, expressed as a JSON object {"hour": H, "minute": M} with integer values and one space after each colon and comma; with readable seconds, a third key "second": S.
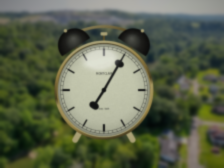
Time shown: {"hour": 7, "minute": 5}
